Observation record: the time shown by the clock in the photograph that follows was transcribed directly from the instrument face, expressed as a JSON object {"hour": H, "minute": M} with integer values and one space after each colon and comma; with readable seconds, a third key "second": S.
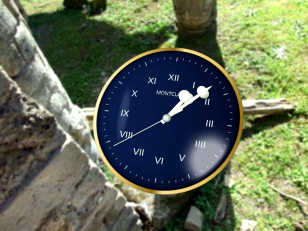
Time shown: {"hour": 1, "minute": 7, "second": 39}
